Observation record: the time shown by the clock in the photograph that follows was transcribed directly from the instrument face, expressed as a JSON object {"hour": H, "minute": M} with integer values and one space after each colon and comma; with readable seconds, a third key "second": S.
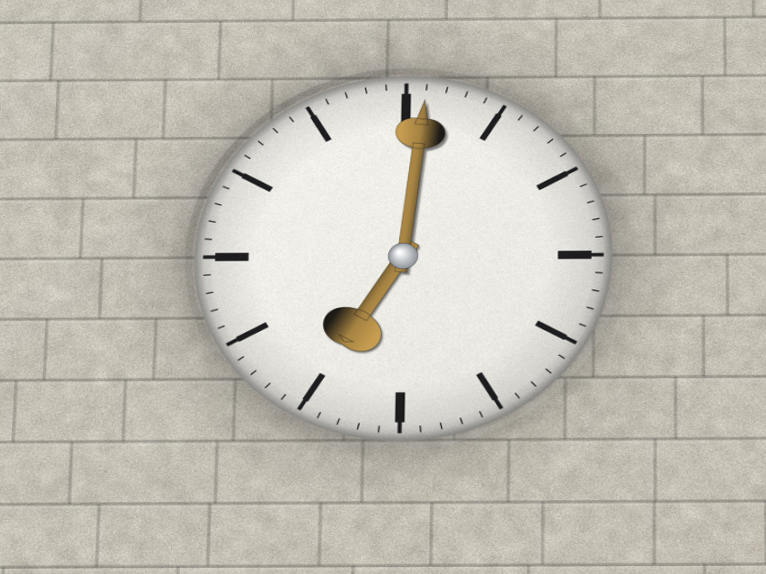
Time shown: {"hour": 7, "minute": 1}
